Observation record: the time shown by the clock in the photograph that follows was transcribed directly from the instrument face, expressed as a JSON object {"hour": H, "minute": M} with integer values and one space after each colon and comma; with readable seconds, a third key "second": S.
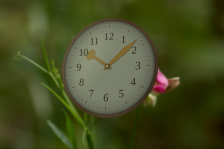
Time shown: {"hour": 10, "minute": 8}
